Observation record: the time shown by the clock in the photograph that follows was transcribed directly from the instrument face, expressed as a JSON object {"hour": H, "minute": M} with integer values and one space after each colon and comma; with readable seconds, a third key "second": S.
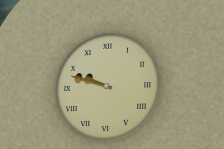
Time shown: {"hour": 9, "minute": 48}
